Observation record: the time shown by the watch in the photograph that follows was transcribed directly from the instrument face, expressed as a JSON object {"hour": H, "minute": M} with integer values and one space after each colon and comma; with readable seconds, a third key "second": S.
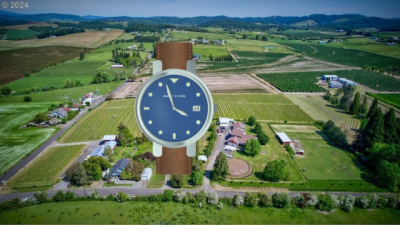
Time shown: {"hour": 3, "minute": 57}
